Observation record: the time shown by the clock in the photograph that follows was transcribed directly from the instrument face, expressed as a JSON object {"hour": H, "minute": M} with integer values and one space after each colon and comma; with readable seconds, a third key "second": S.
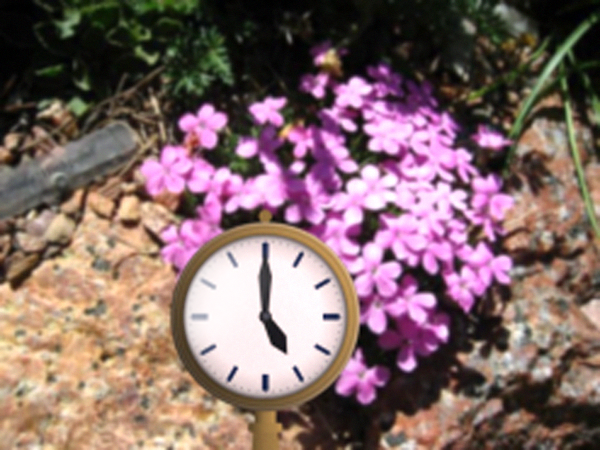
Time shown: {"hour": 5, "minute": 0}
